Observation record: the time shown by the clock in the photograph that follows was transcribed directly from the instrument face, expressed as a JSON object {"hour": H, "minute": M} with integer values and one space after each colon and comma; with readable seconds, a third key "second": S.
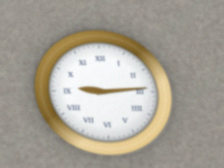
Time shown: {"hour": 9, "minute": 14}
